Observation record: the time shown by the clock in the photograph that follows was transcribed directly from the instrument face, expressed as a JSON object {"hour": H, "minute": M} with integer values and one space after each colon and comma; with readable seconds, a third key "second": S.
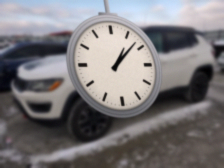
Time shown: {"hour": 1, "minute": 8}
